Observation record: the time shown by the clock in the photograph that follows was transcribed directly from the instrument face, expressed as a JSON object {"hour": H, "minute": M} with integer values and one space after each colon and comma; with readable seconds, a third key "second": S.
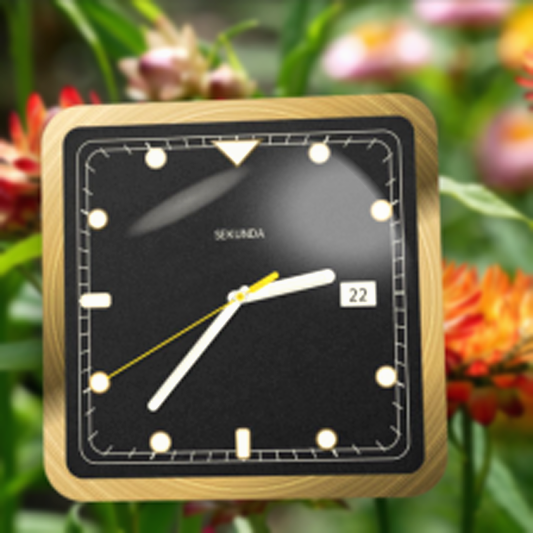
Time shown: {"hour": 2, "minute": 36, "second": 40}
